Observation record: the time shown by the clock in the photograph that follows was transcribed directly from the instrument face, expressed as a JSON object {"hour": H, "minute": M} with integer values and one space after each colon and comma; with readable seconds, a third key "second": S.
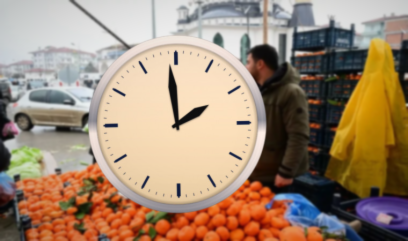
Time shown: {"hour": 1, "minute": 59}
